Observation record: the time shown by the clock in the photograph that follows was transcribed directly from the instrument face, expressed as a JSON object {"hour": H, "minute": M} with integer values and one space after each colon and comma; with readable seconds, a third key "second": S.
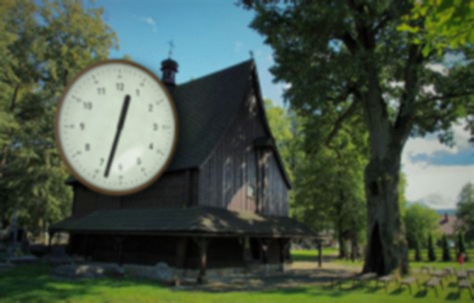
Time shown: {"hour": 12, "minute": 33}
